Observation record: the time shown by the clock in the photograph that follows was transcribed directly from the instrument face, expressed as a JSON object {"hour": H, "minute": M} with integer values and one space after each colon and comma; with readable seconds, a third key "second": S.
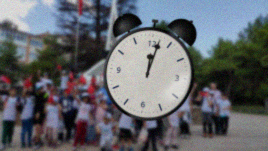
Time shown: {"hour": 12, "minute": 2}
